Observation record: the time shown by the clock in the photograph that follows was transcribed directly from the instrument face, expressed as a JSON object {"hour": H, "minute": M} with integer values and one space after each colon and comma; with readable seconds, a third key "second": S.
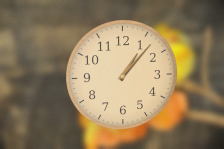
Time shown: {"hour": 1, "minute": 7}
